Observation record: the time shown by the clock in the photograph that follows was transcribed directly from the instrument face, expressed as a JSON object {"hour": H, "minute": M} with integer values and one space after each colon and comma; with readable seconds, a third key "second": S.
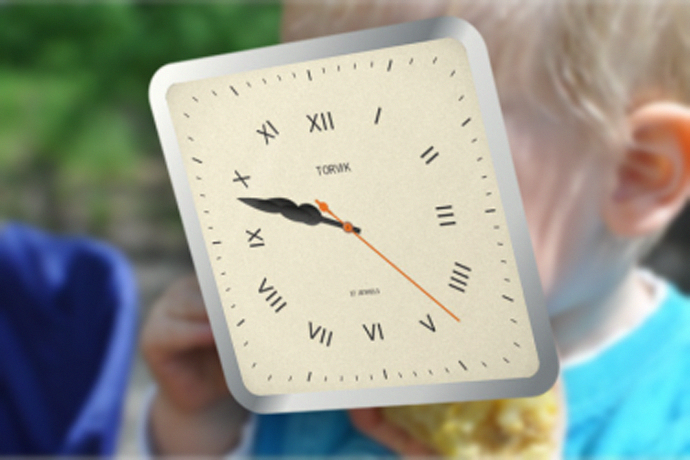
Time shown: {"hour": 9, "minute": 48, "second": 23}
